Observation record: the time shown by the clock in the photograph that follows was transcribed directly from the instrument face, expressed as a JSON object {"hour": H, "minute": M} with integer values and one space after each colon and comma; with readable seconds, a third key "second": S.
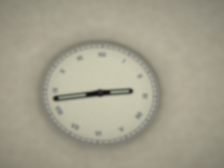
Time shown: {"hour": 2, "minute": 43}
